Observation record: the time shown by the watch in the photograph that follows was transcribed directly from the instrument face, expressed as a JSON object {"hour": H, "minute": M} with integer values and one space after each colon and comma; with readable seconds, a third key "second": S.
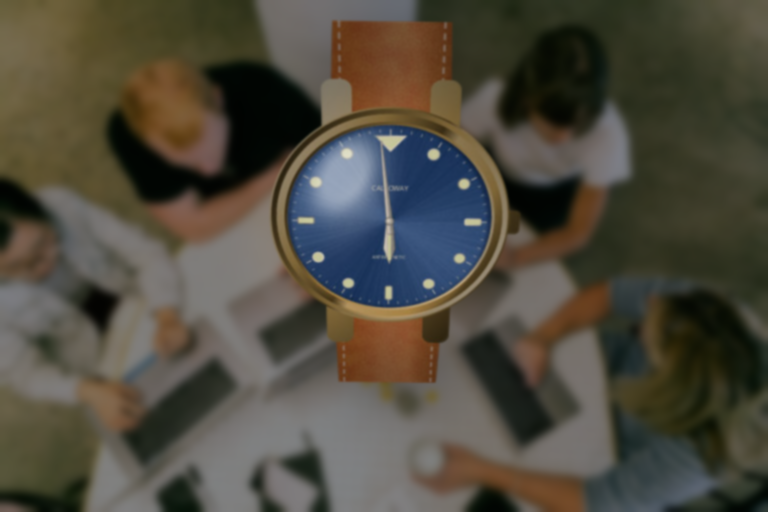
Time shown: {"hour": 5, "minute": 59}
